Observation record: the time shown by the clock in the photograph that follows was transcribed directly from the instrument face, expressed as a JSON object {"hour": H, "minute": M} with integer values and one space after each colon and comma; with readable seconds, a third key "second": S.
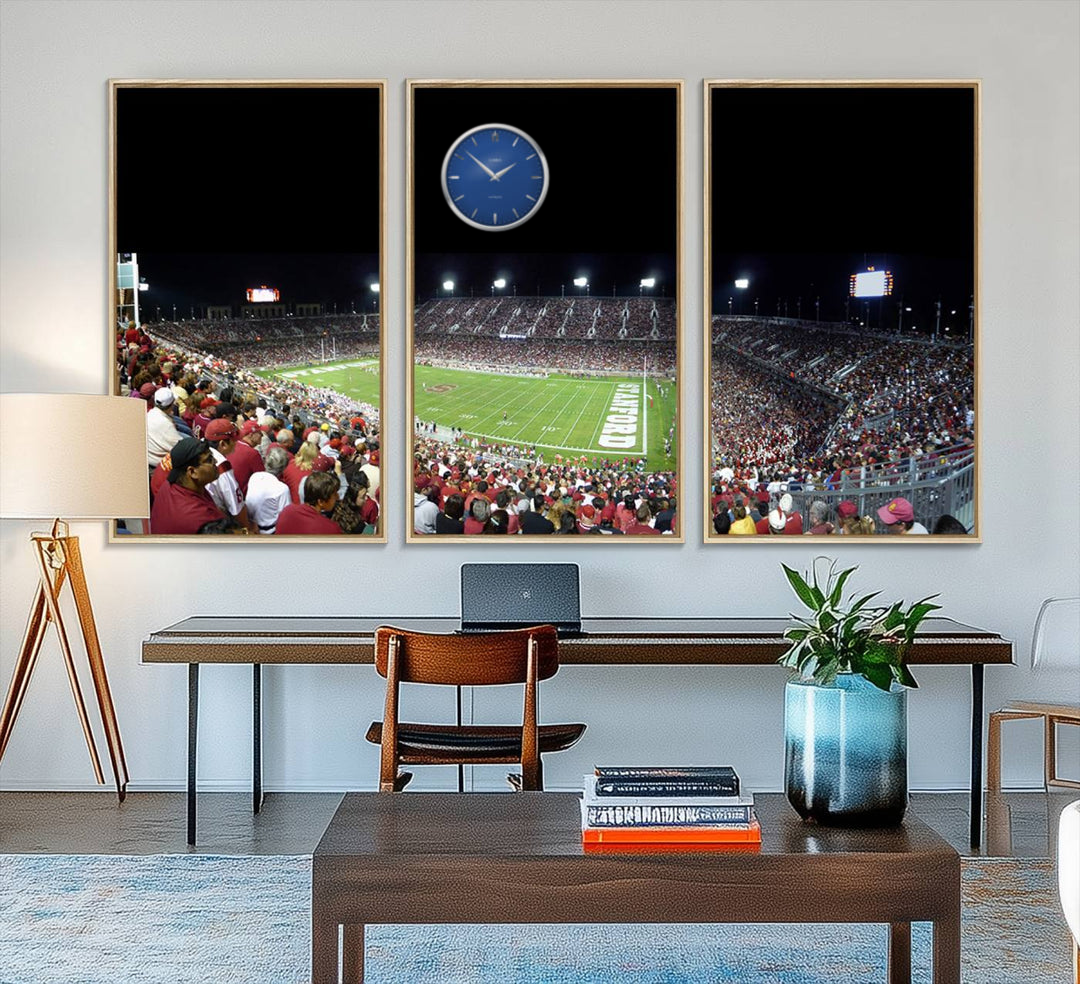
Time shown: {"hour": 1, "minute": 52}
